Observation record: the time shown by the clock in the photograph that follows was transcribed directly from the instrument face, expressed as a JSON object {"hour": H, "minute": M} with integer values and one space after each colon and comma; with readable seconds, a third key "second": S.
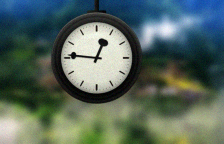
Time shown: {"hour": 12, "minute": 46}
